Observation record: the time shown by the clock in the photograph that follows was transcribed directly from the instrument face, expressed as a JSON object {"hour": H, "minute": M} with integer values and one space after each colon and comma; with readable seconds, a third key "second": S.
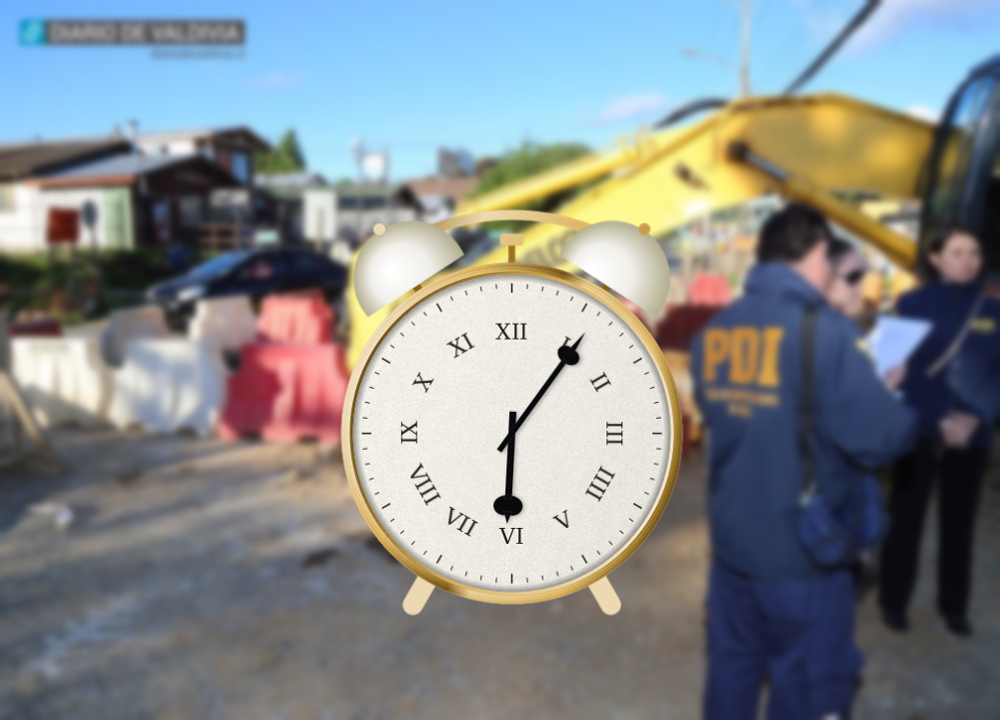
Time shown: {"hour": 6, "minute": 6}
